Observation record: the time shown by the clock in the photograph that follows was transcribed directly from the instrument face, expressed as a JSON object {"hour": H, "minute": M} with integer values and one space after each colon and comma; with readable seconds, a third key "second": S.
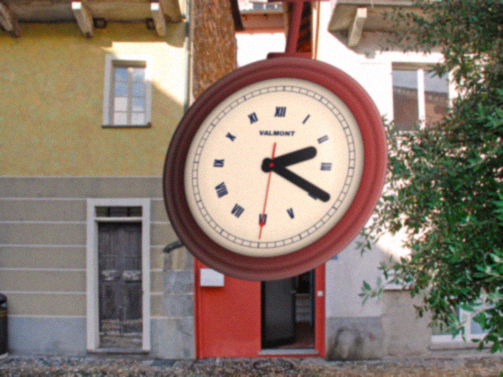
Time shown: {"hour": 2, "minute": 19, "second": 30}
